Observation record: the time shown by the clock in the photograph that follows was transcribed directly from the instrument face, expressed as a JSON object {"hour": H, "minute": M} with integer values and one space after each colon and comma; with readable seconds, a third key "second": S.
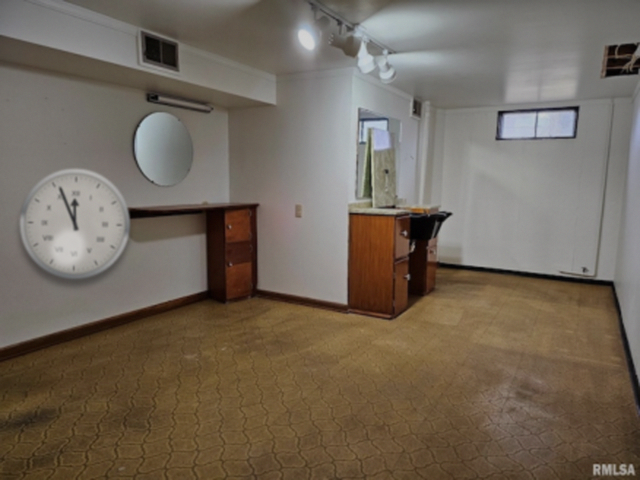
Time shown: {"hour": 11, "minute": 56}
